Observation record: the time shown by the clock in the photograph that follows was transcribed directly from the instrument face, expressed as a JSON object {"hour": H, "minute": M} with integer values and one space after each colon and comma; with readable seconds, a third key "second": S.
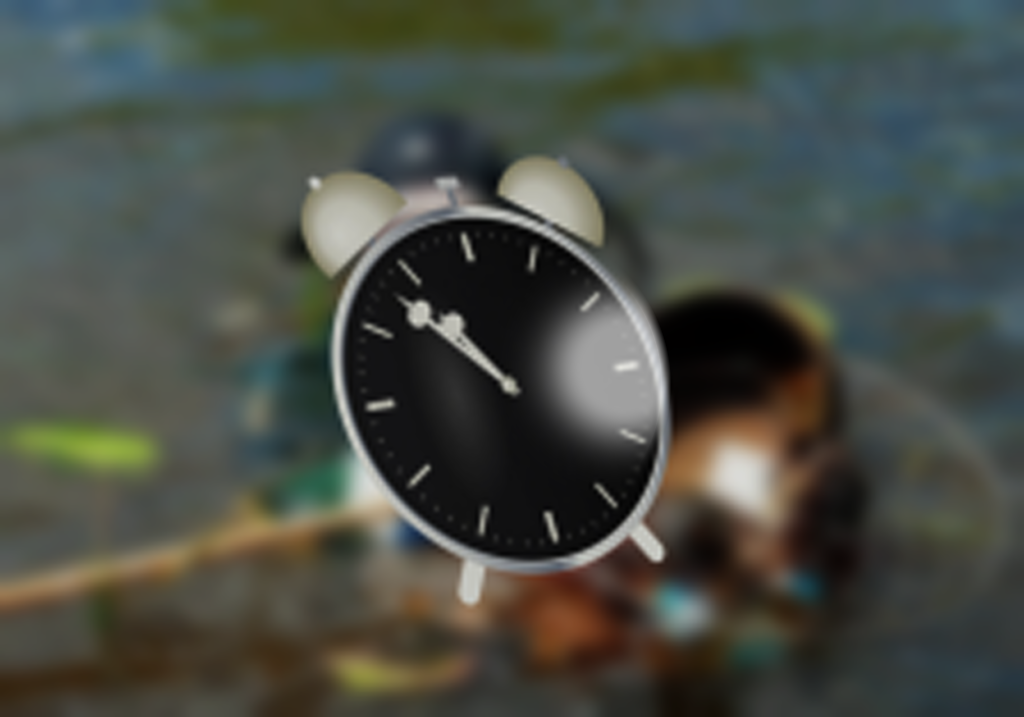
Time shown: {"hour": 10, "minute": 53}
